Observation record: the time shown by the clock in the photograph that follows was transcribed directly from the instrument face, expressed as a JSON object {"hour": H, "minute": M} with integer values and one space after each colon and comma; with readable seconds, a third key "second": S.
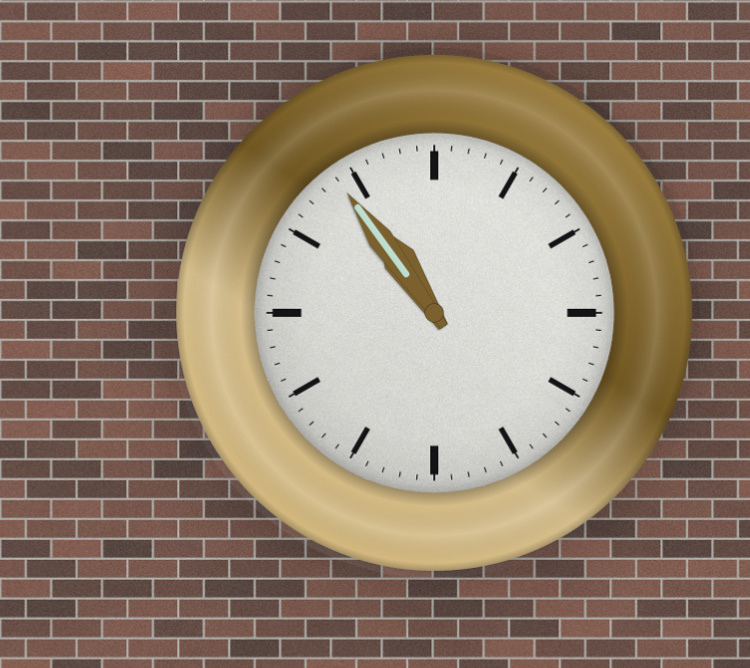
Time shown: {"hour": 10, "minute": 54}
